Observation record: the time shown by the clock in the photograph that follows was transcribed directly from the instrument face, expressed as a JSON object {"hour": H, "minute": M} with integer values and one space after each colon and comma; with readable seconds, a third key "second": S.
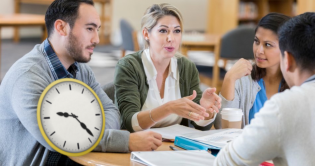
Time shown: {"hour": 9, "minute": 23}
